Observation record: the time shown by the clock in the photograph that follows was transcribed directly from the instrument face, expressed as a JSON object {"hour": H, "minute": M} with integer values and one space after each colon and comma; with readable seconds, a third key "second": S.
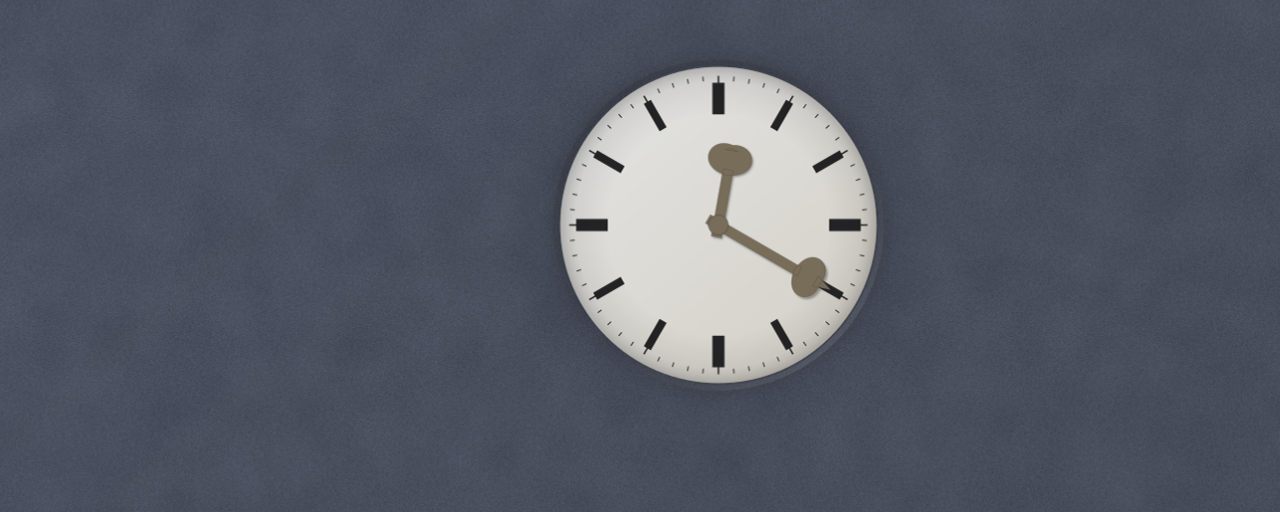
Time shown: {"hour": 12, "minute": 20}
